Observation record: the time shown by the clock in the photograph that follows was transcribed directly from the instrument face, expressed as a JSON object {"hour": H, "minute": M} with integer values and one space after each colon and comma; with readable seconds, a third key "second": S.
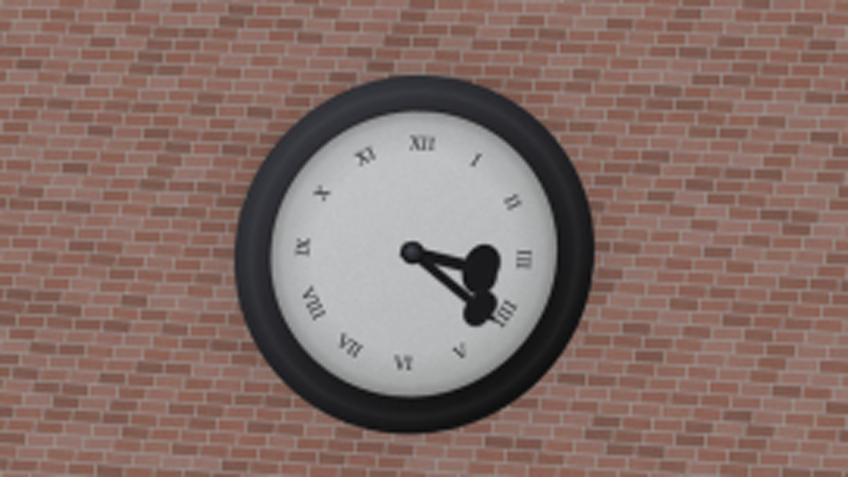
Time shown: {"hour": 3, "minute": 21}
